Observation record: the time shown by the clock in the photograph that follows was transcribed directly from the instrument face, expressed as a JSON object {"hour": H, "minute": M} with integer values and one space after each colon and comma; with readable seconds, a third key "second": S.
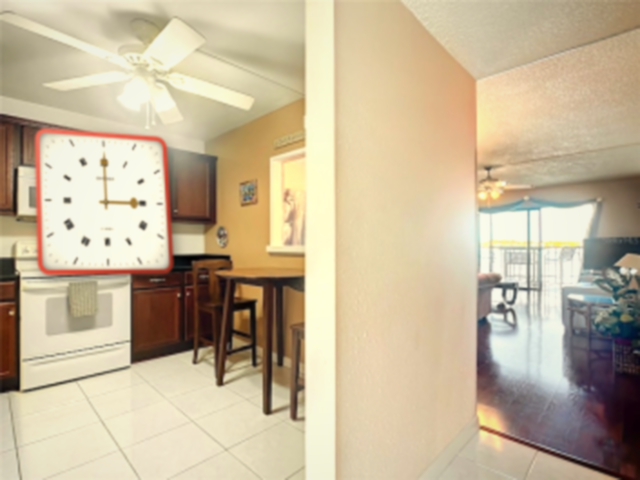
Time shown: {"hour": 3, "minute": 0}
